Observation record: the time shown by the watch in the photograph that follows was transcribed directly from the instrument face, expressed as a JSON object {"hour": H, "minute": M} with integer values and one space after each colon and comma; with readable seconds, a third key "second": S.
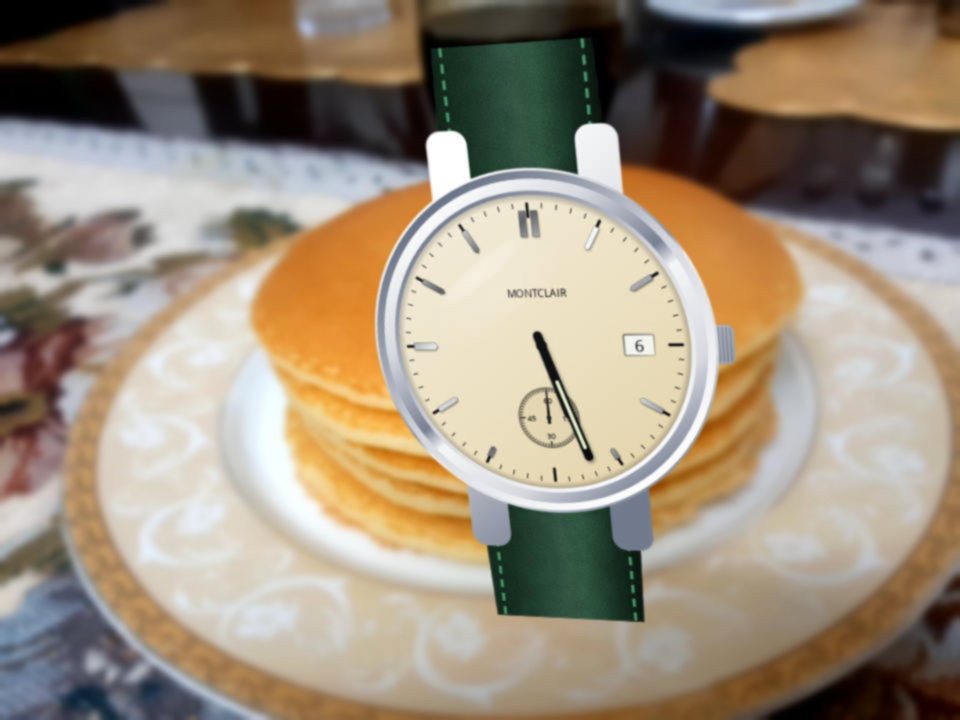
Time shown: {"hour": 5, "minute": 27}
